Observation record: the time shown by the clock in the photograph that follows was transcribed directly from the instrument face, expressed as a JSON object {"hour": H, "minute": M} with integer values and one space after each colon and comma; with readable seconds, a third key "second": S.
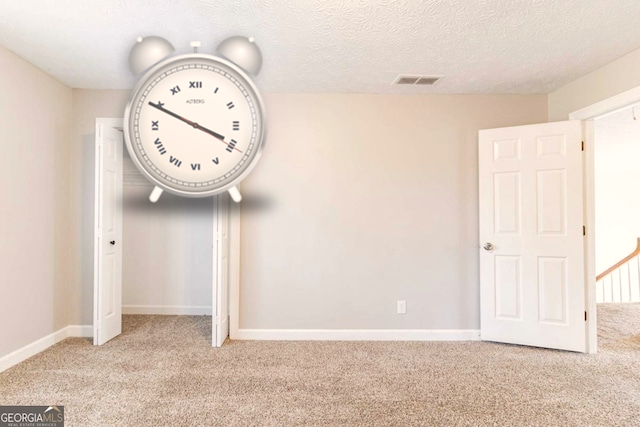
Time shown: {"hour": 3, "minute": 49, "second": 20}
